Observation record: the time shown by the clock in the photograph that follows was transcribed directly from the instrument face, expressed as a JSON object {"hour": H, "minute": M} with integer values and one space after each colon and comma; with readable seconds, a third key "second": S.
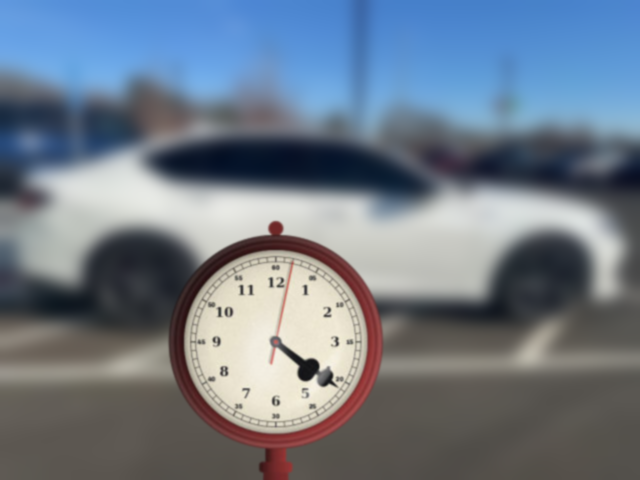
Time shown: {"hour": 4, "minute": 21, "second": 2}
